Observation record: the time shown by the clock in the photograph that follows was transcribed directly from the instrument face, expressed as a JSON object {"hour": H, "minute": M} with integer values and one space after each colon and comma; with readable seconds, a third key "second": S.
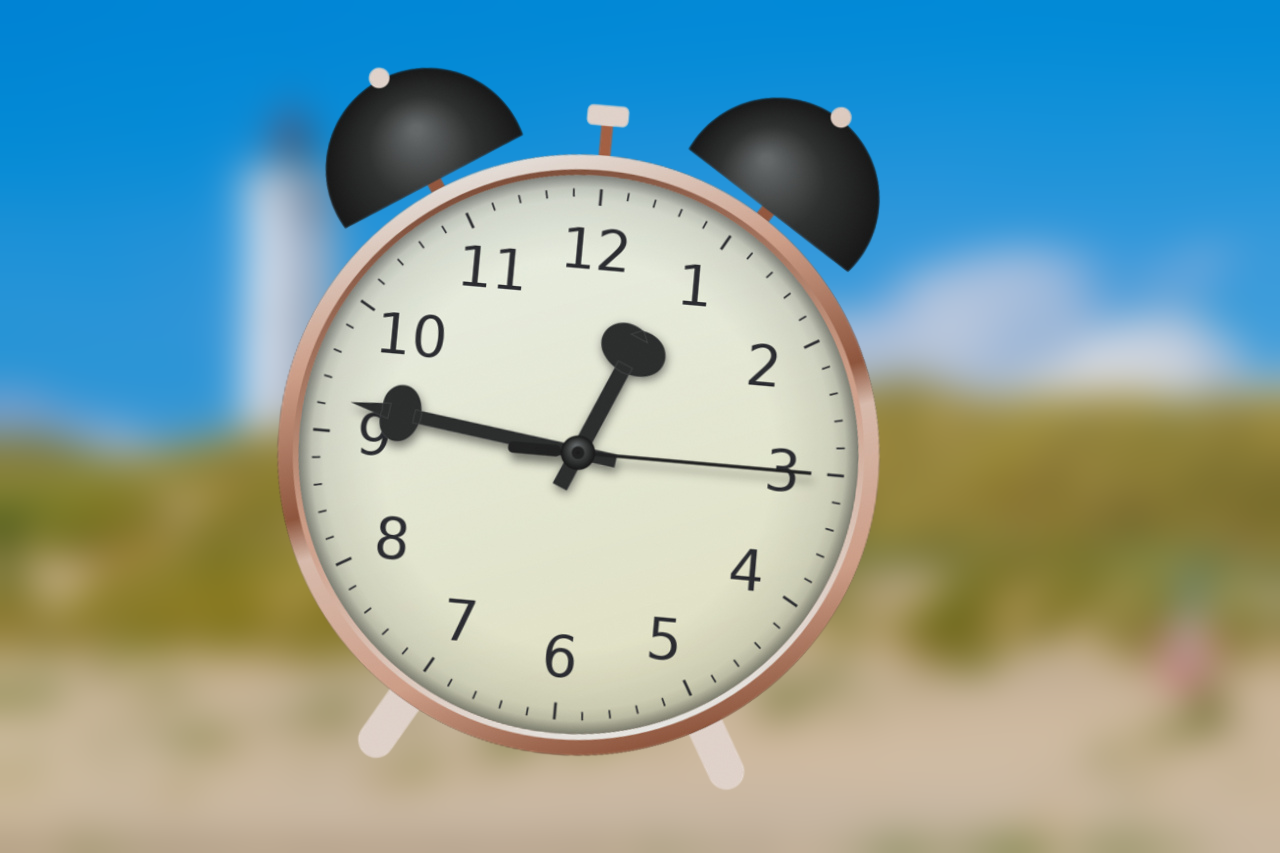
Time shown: {"hour": 12, "minute": 46, "second": 15}
